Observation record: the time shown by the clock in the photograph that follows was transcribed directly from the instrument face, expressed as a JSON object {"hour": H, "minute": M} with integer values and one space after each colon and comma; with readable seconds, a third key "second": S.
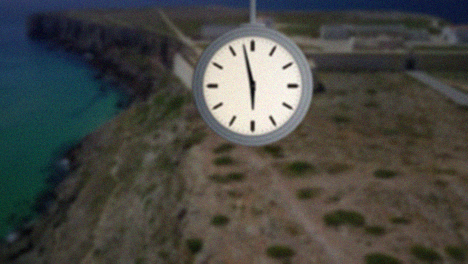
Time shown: {"hour": 5, "minute": 58}
